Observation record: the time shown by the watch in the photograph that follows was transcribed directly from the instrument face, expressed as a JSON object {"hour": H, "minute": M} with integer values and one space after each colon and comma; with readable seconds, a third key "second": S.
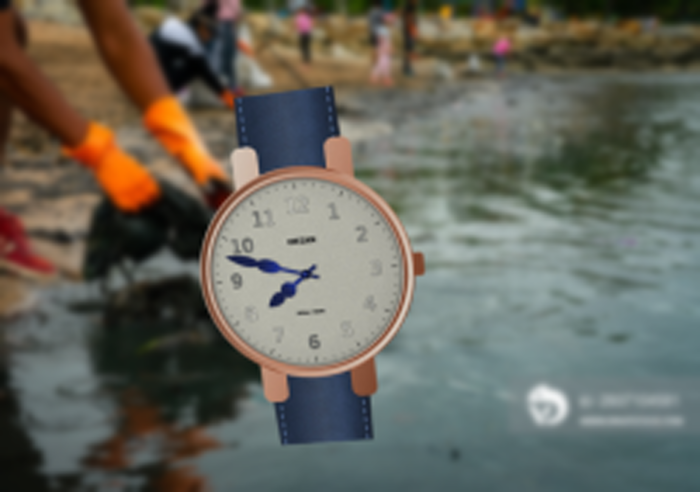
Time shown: {"hour": 7, "minute": 48}
